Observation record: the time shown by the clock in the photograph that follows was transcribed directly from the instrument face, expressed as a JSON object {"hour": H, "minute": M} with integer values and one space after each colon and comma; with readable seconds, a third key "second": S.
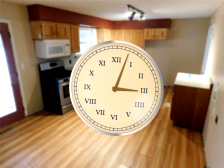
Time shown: {"hour": 3, "minute": 3}
